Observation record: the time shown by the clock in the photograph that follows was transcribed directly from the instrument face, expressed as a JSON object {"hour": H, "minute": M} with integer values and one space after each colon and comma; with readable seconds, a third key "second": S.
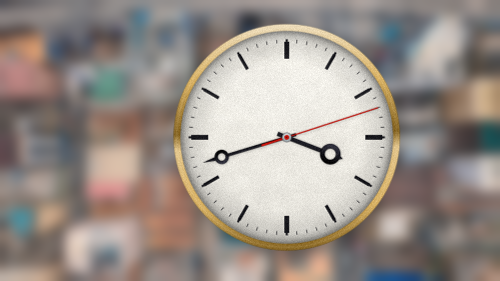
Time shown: {"hour": 3, "minute": 42, "second": 12}
